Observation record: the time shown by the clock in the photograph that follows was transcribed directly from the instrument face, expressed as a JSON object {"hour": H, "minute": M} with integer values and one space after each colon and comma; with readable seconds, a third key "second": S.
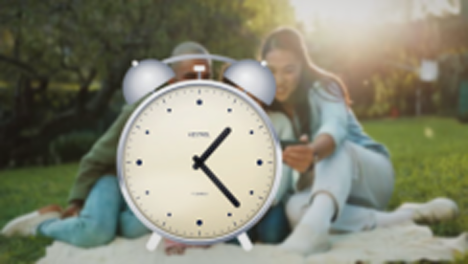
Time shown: {"hour": 1, "minute": 23}
